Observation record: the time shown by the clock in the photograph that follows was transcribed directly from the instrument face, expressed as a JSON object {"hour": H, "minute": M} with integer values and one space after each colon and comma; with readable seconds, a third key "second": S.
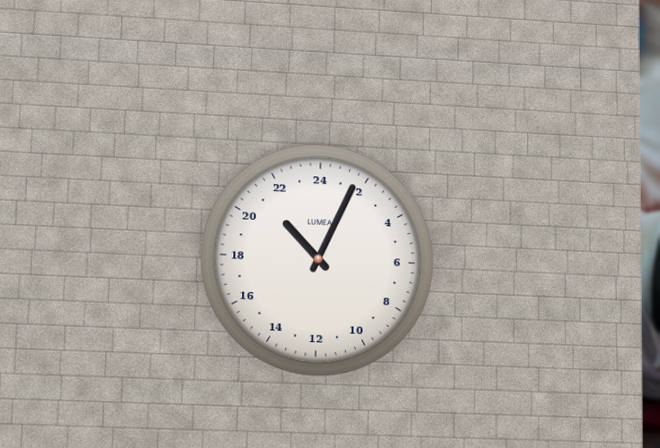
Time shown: {"hour": 21, "minute": 4}
